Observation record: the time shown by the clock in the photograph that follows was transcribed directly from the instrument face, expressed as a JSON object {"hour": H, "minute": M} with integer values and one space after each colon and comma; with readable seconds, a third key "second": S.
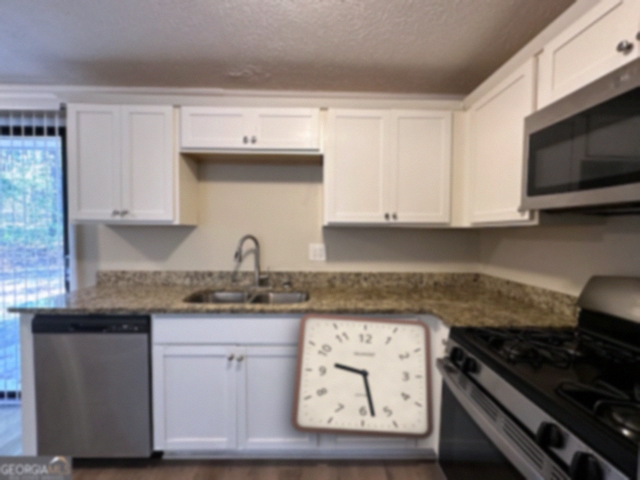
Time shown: {"hour": 9, "minute": 28}
